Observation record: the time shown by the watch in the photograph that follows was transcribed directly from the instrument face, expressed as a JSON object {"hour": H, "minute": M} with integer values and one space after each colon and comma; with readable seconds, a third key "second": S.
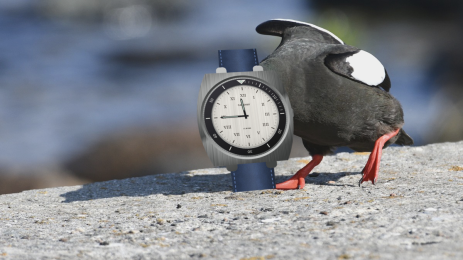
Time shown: {"hour": 11, "minute": 45}
